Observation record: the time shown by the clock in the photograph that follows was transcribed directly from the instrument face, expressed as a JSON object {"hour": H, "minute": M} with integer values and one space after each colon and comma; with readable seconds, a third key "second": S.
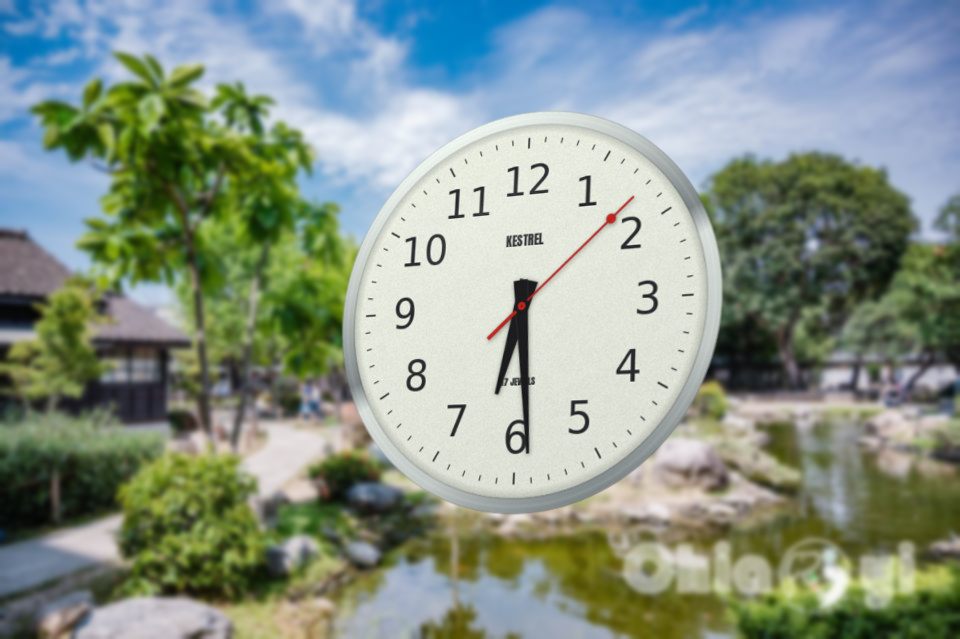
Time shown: {"hour": 6, "minute": 29, "second": 8}
